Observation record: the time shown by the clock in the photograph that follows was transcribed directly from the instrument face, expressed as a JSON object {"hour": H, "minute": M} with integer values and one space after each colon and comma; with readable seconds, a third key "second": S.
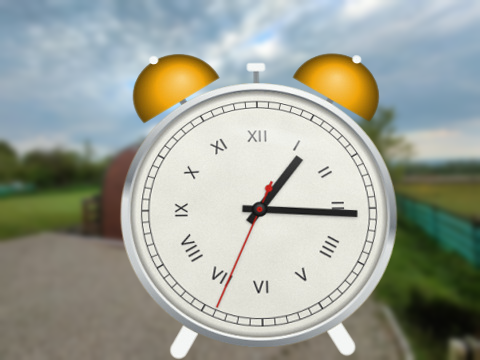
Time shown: {"hour": 1, "minute": 15, "second": 34}
